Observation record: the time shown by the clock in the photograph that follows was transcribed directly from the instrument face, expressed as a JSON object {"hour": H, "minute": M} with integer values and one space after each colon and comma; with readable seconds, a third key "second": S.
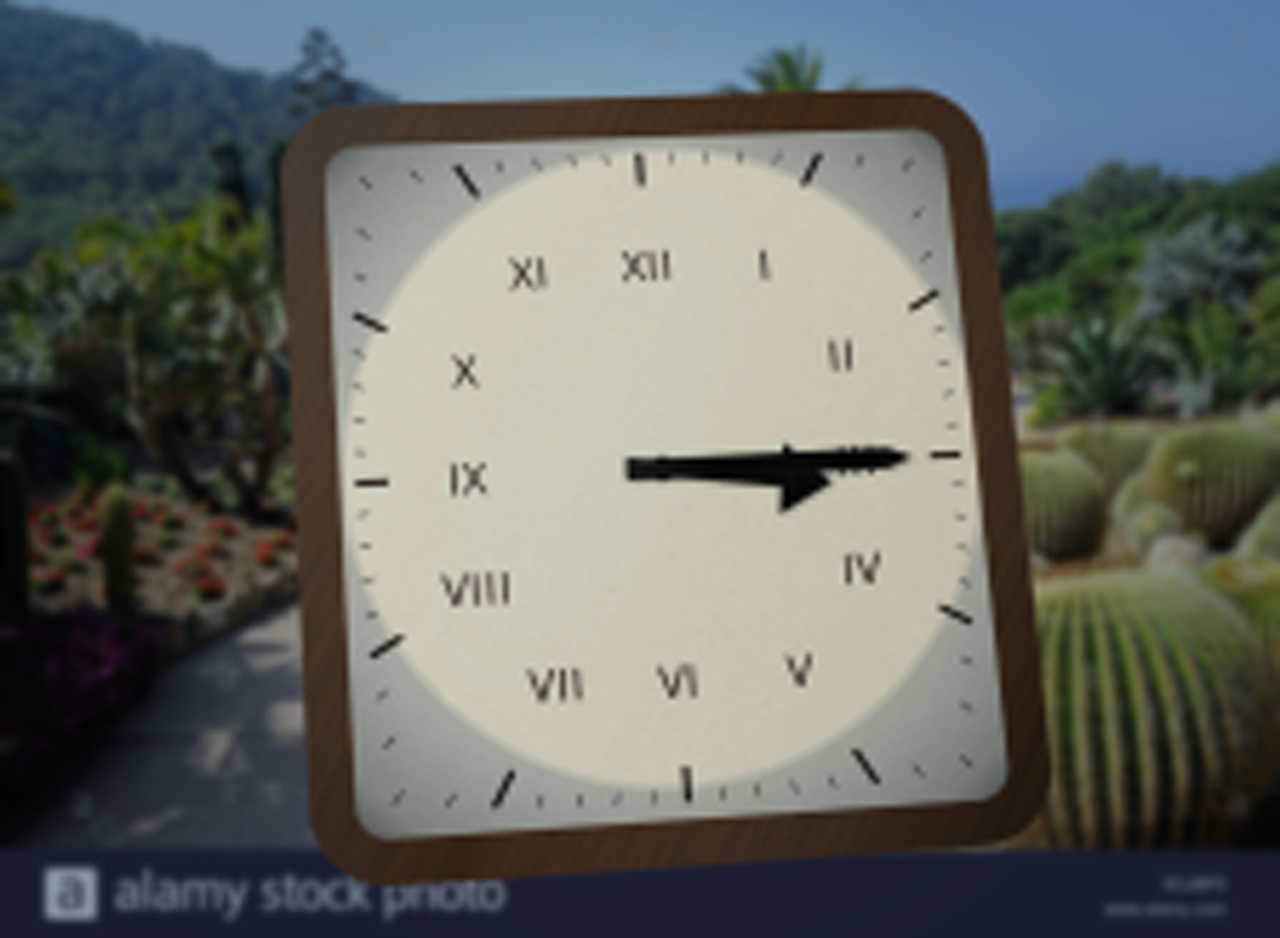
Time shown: {"hour": 3, "minute": 15}
